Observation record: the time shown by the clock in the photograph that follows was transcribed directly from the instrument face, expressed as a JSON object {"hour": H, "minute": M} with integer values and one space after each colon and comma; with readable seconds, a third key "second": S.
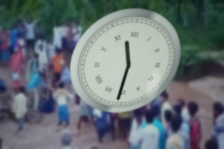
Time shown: {"hour": 11, "minute": 31}
